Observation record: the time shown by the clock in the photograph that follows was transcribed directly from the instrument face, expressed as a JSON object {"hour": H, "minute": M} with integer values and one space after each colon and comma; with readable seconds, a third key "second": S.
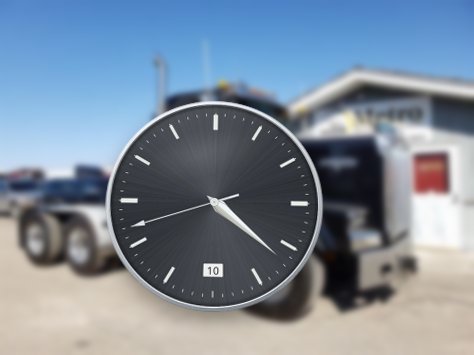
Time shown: {"hour": 4, "minute": 21, "second": 42}
